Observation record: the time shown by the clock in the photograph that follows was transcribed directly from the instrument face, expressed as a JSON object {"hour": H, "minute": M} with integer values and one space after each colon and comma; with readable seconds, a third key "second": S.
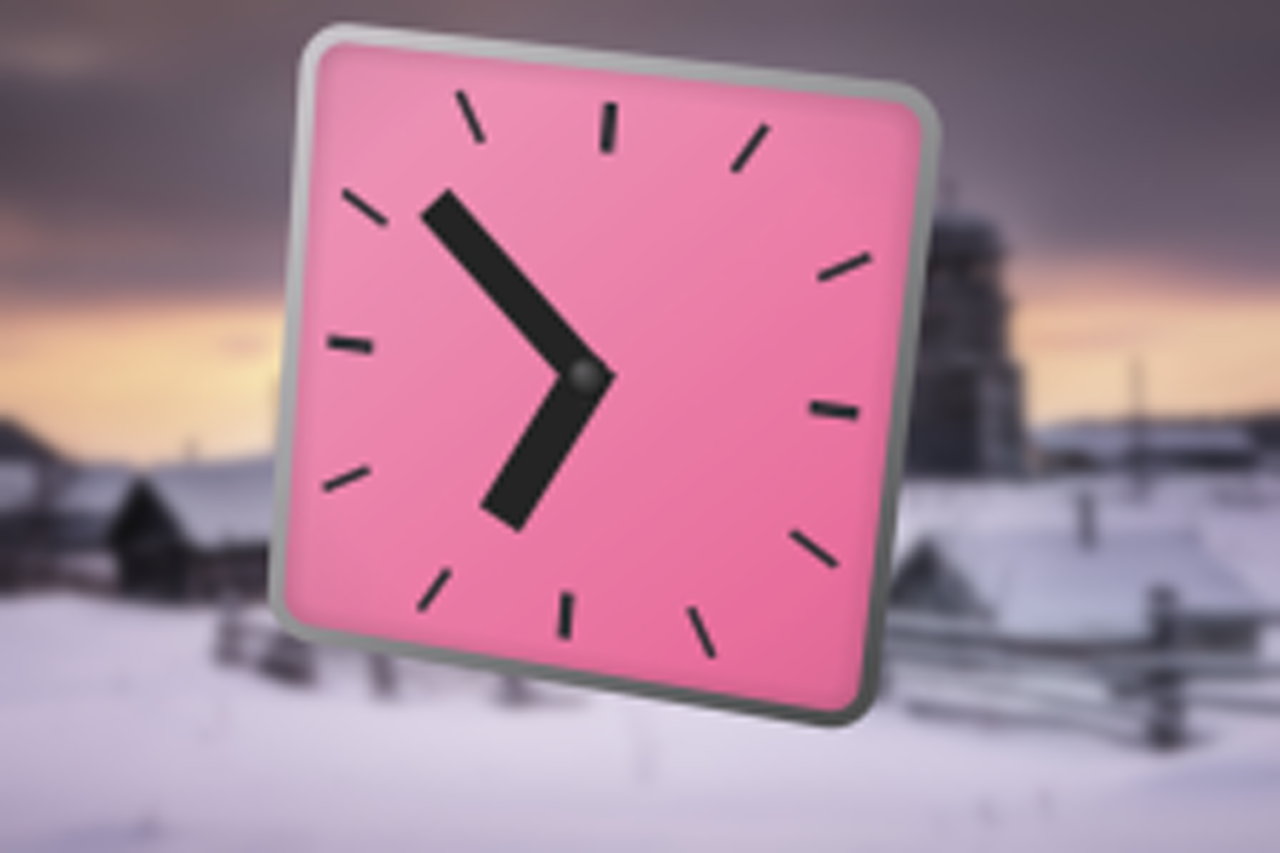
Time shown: {"hour": 6, "minute": 52}
